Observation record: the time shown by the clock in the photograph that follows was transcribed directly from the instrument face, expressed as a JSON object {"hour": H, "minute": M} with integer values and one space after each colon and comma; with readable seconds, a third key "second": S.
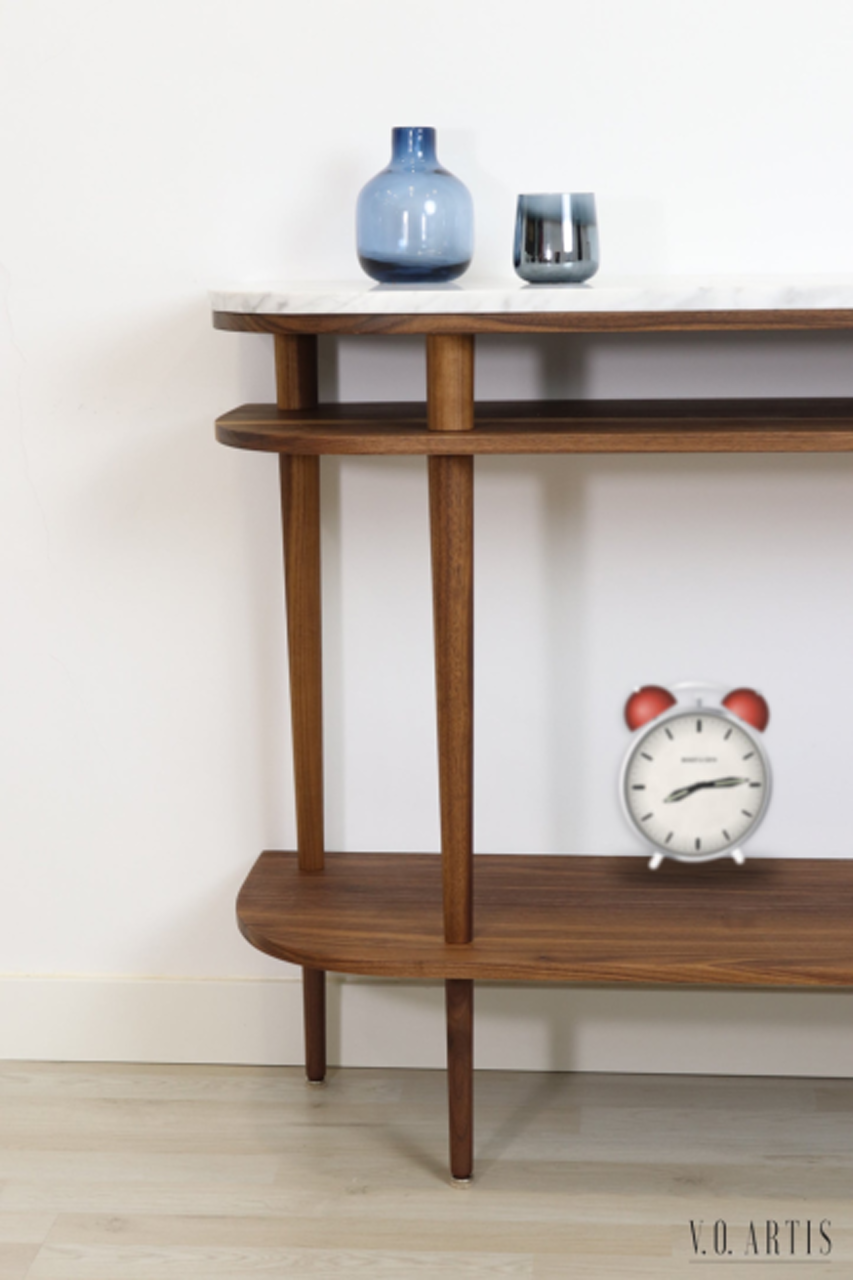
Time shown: {"hour": 8, "minute": 14}
